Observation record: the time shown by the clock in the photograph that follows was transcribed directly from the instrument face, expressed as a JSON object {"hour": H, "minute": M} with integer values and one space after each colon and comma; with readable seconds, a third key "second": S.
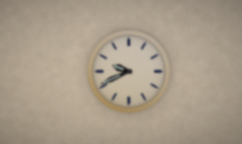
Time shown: {"hour": 9, "minute": 41}
